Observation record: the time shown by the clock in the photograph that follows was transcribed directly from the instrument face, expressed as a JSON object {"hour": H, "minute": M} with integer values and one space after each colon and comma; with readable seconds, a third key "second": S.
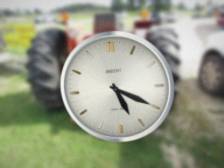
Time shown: {"hour": 5, "minute": 20}
